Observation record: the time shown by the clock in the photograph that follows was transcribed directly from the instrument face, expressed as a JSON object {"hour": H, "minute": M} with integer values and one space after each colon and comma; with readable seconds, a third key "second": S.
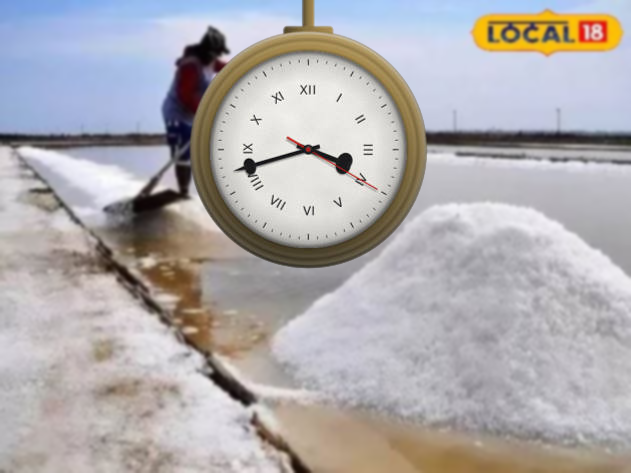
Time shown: {"hour": 3, "minute": 42, "second": 20}
